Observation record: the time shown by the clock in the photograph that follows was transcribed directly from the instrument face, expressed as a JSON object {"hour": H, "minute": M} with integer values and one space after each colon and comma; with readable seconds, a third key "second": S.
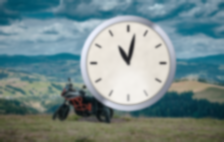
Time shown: {"hour": 11, "minute": 2}
